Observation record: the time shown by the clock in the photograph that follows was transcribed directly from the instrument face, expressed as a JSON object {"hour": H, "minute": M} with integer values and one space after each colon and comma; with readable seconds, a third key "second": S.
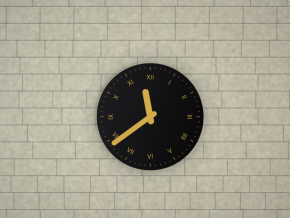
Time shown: {"hour": 11, "minute": 39}
